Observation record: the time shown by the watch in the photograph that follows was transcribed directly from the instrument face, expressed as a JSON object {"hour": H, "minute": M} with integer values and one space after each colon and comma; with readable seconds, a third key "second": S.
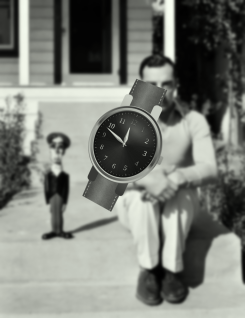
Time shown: {"hour": 11, "minute": 48}
